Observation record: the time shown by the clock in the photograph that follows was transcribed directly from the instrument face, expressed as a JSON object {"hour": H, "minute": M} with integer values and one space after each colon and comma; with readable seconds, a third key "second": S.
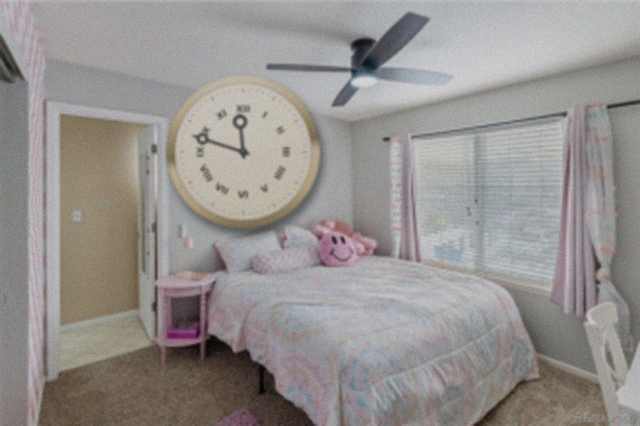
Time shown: {"hour": 11, "minute": 48}
